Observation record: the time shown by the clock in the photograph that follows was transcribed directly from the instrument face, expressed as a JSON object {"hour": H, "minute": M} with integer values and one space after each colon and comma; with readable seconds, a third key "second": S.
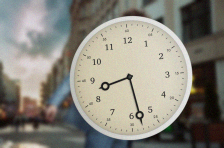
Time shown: {"hour": 8, "minute": 28}
